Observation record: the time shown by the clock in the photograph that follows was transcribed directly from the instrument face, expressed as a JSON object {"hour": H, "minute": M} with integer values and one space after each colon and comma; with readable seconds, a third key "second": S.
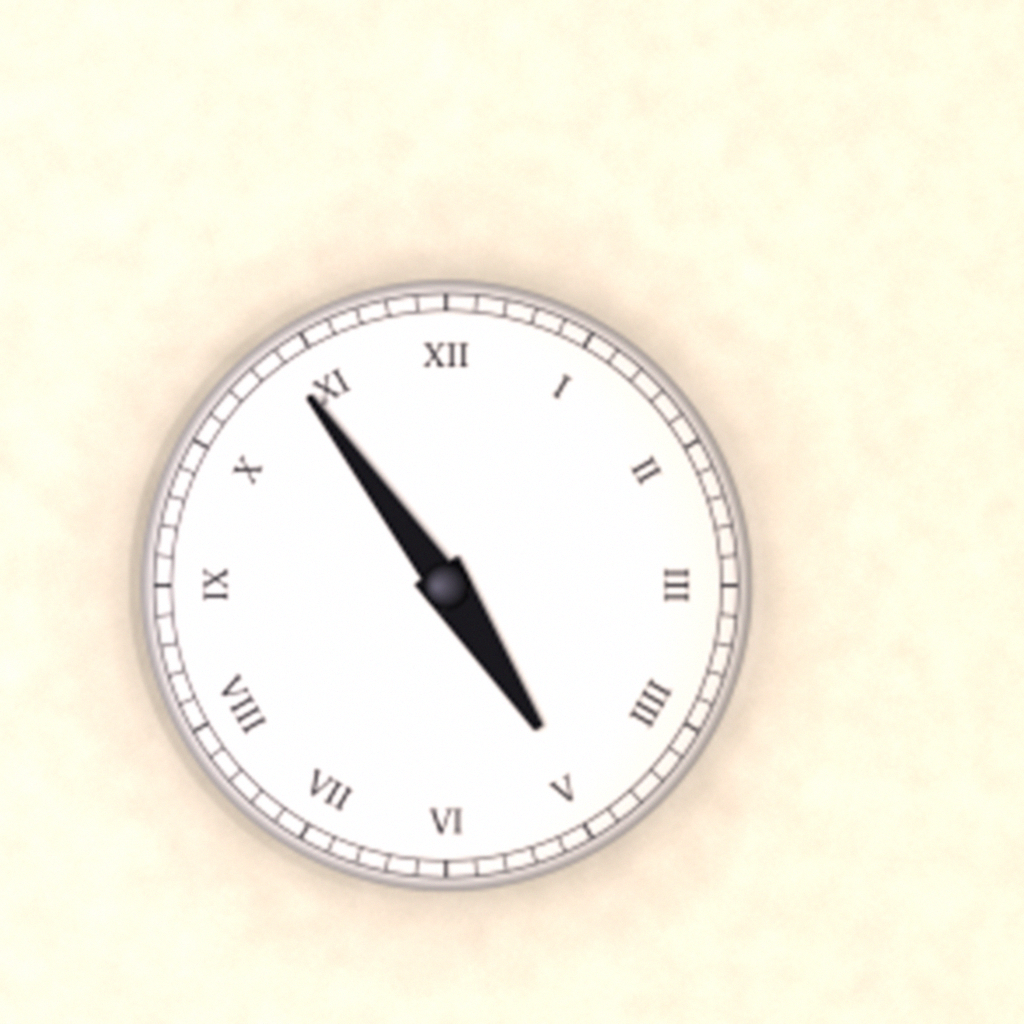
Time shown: {"hour": 4, "minute": 54}
